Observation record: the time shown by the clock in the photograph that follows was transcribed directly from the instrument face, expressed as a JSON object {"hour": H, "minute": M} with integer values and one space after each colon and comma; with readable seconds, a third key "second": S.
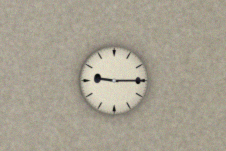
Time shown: {"hour": 9, "minute": 15}
